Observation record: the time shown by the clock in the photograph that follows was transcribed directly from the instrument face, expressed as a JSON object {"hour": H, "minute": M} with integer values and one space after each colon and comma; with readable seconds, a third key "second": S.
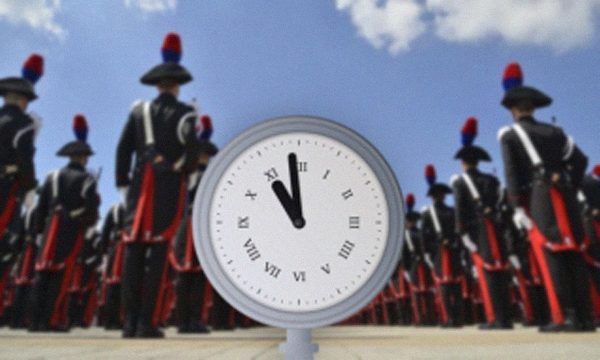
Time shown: {"hour": 10, "minute": 59}
